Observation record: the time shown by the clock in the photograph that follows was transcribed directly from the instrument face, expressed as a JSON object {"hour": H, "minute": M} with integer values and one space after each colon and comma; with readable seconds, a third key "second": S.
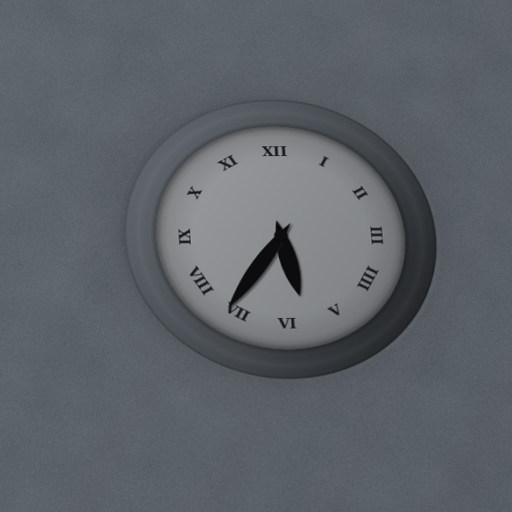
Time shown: {"hour": 5, "minute": 36}
